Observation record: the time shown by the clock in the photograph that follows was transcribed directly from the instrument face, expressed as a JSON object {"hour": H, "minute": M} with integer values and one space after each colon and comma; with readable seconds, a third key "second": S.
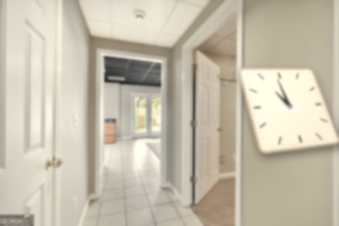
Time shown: {"hour": 10, "minute": 59}
